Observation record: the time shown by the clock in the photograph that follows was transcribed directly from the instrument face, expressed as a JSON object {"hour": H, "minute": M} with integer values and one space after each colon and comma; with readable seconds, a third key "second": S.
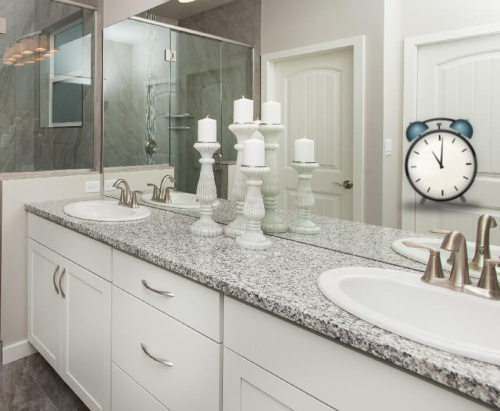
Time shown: {"hour": 11, "minute": 1}
